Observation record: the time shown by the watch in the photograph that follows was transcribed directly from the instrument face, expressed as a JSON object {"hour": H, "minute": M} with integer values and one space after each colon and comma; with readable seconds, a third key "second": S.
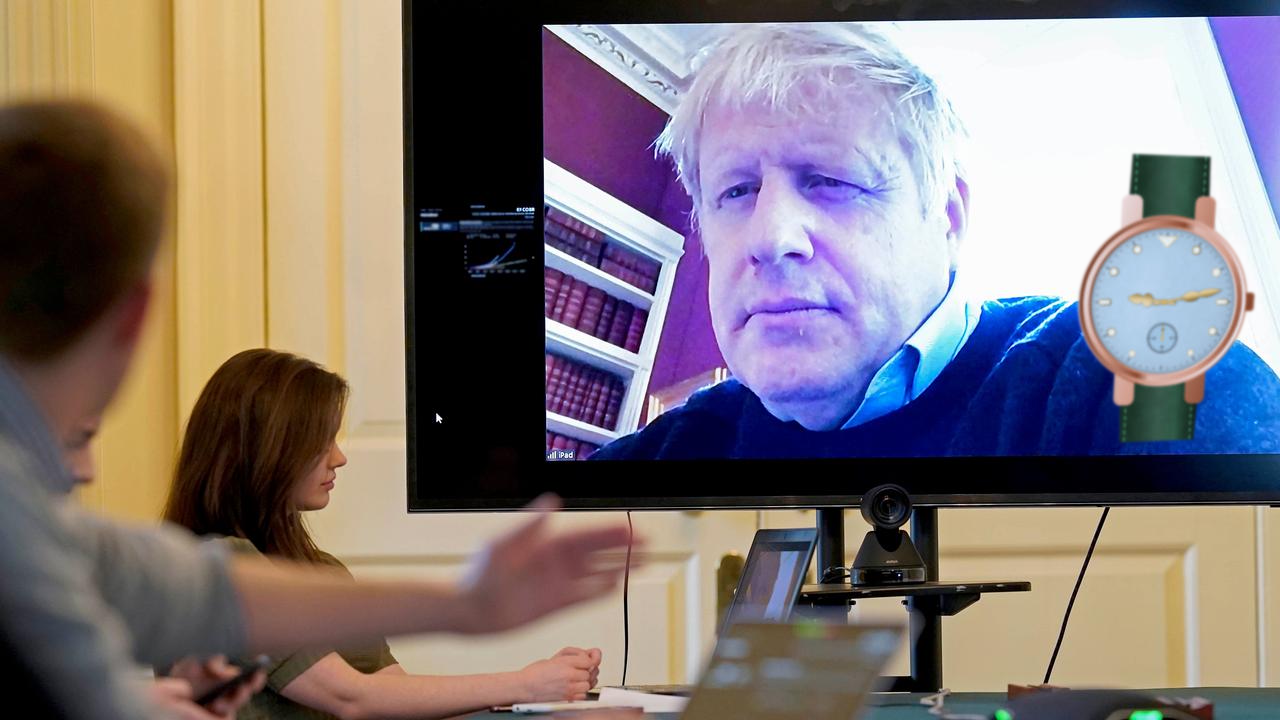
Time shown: {"hour": 9, "minute": 13}
